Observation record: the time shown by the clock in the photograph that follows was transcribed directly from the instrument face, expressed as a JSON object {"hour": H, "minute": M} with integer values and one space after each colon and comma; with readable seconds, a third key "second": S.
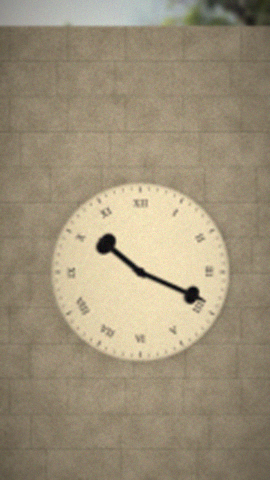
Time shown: {"hour": 10, "minute": 19}
